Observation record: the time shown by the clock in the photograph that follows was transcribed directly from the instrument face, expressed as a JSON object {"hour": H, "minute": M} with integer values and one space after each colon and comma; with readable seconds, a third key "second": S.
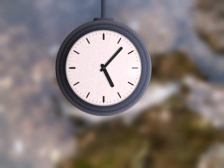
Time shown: {"hour": 5, "minute": 7}
